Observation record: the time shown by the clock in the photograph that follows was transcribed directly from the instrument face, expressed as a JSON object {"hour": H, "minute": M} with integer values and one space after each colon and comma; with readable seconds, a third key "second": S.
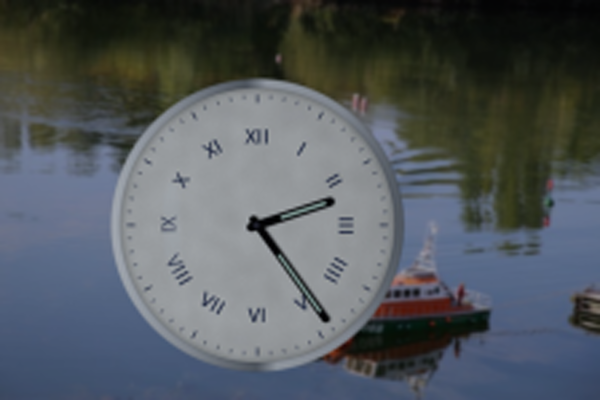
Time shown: {"hour": 2, "minute": 24}
